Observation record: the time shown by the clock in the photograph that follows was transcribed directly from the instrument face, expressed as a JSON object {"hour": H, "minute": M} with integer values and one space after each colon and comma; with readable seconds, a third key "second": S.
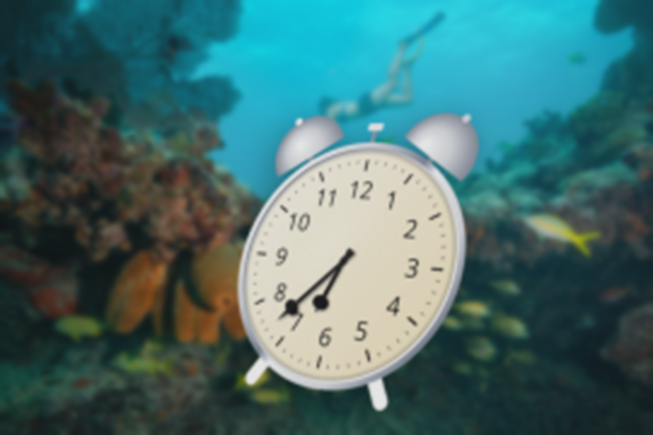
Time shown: {"hour": 6, "minute": 37}
